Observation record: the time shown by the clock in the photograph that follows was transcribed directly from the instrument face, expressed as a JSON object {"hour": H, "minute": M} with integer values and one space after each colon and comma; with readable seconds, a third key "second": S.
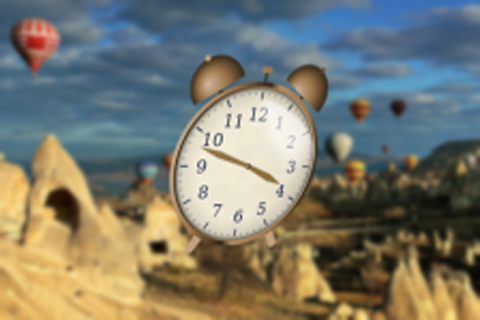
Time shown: {"hour": 3, "minute": 48}
